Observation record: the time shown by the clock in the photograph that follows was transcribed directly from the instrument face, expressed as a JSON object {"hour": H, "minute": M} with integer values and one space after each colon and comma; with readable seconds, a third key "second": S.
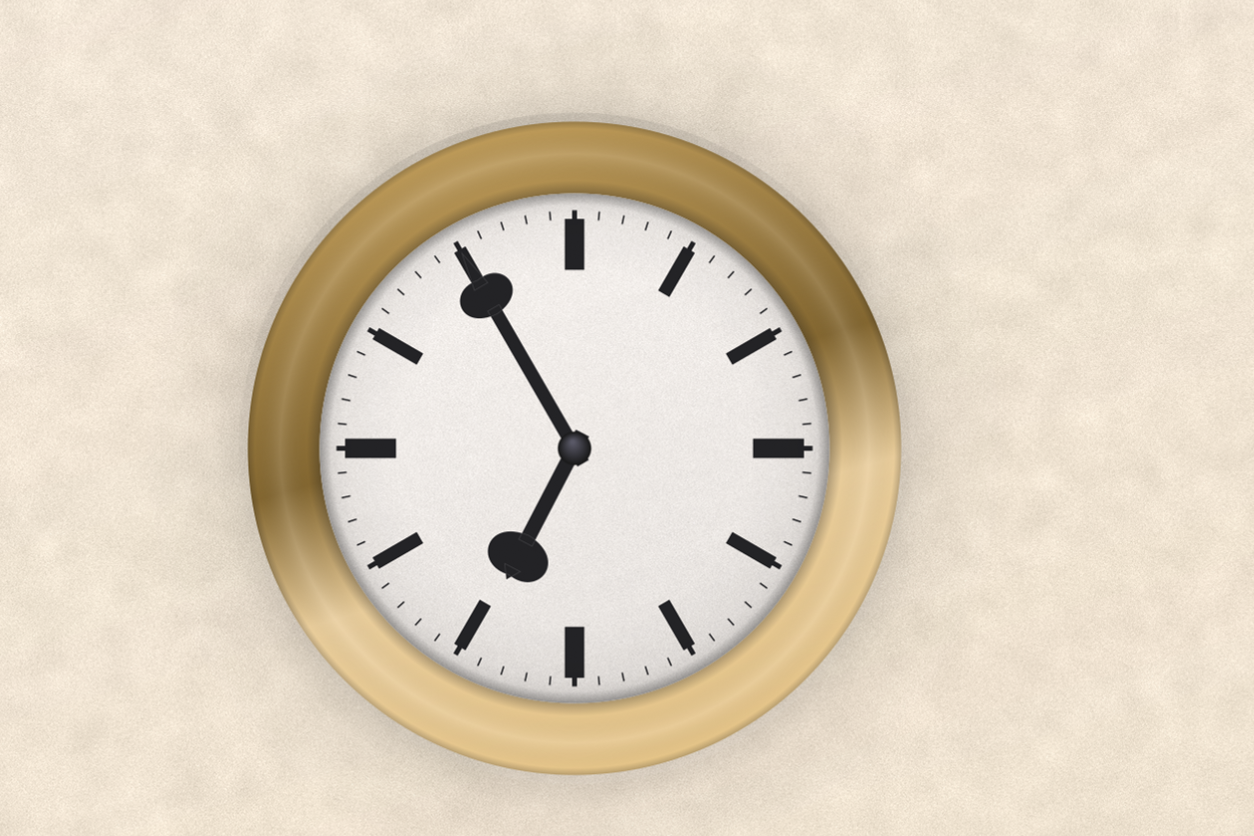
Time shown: {"hour": 6, "minute": 55}
